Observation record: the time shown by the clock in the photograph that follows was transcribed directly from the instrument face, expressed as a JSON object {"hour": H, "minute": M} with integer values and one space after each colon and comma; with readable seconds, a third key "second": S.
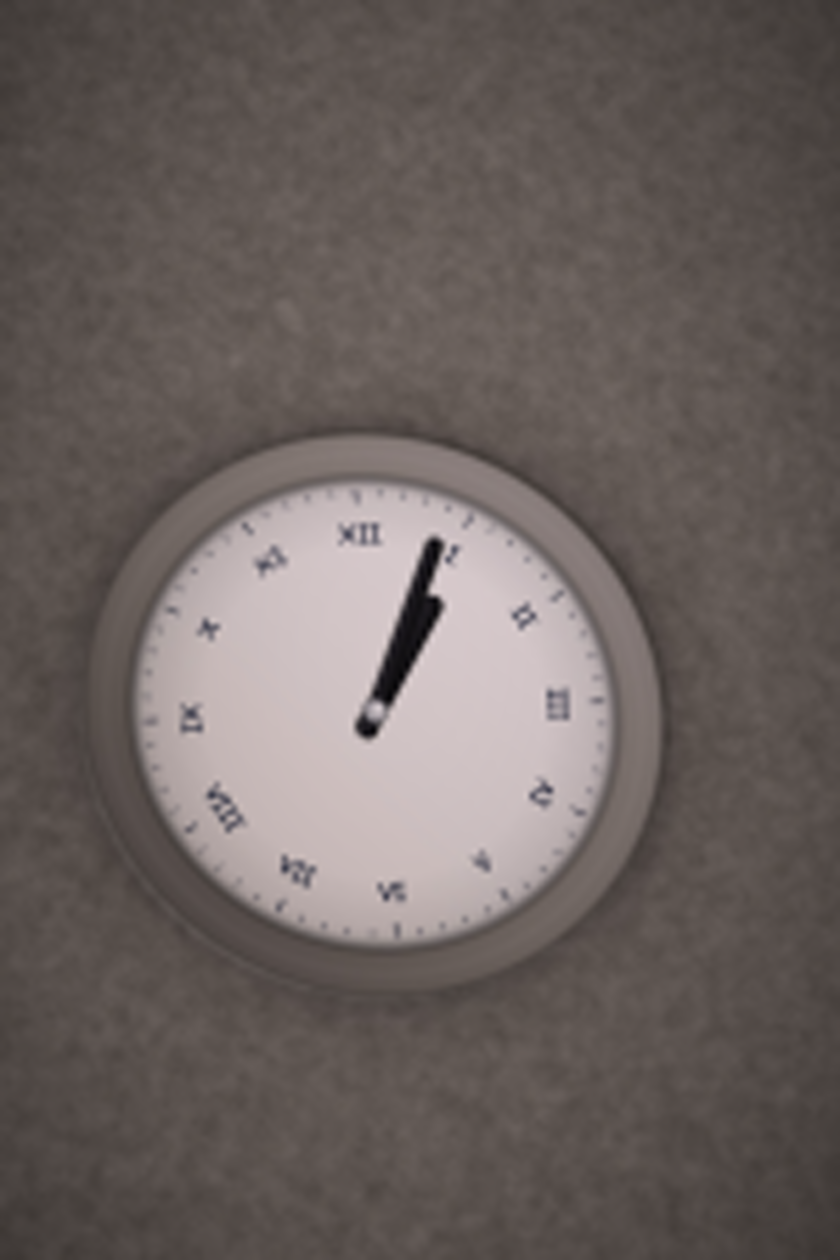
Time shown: {"hour": 1, "minute": 4}
